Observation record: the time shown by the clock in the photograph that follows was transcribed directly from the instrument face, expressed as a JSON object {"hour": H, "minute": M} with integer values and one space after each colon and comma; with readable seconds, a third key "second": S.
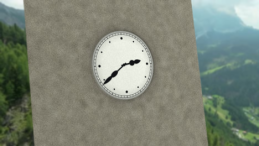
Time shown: {"hour": 2, "minute": 39}
